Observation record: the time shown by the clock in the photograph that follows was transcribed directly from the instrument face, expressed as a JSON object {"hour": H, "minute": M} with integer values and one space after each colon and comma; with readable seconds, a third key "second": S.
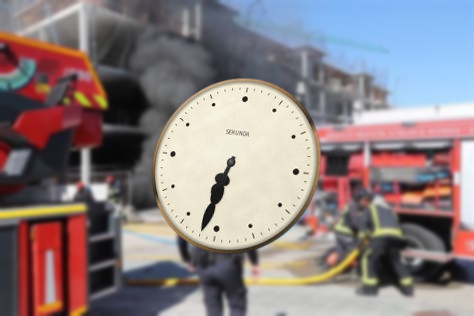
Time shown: {"hour": 6, "minute": 32}
